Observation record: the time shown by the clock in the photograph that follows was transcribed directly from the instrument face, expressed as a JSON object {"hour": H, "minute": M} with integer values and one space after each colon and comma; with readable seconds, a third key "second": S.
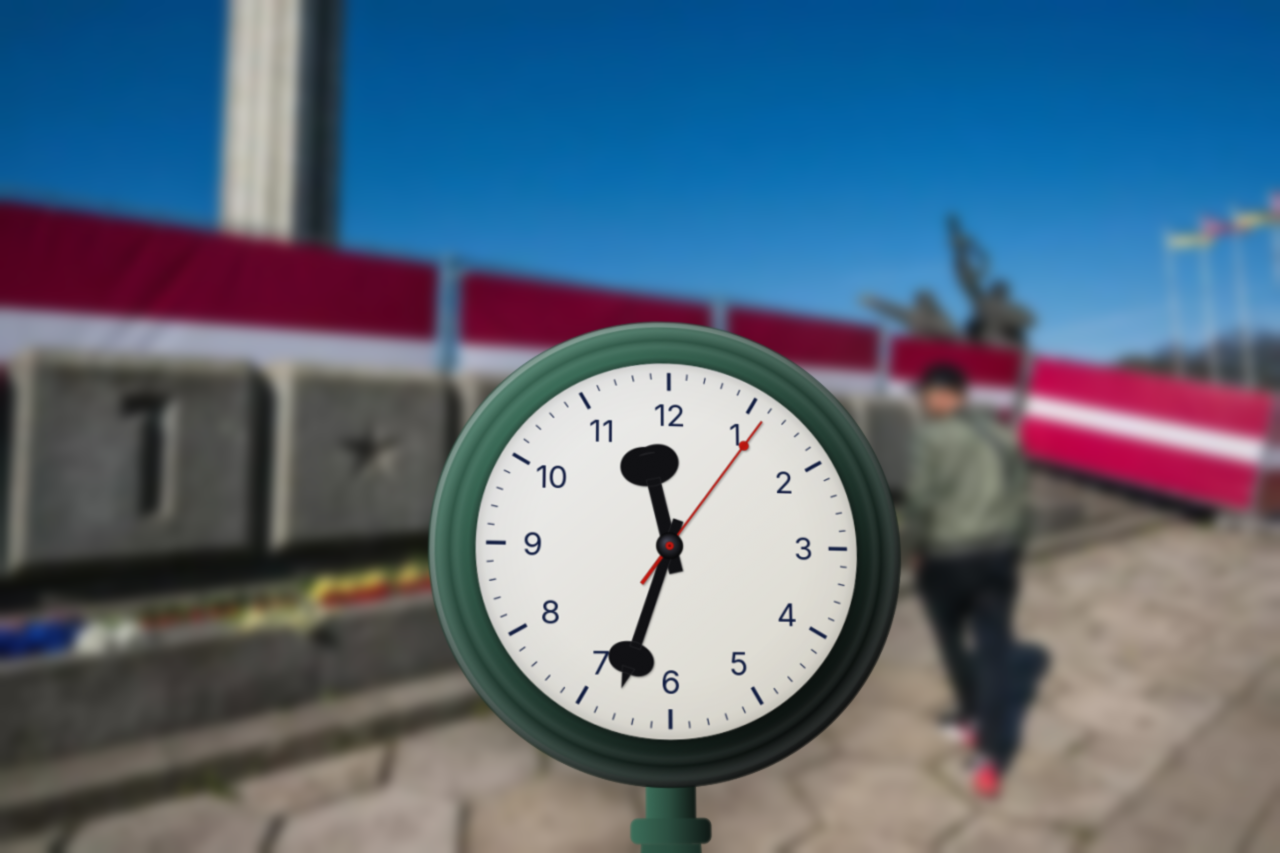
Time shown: {"hour": 11, "minute": 33, "second": 6}
